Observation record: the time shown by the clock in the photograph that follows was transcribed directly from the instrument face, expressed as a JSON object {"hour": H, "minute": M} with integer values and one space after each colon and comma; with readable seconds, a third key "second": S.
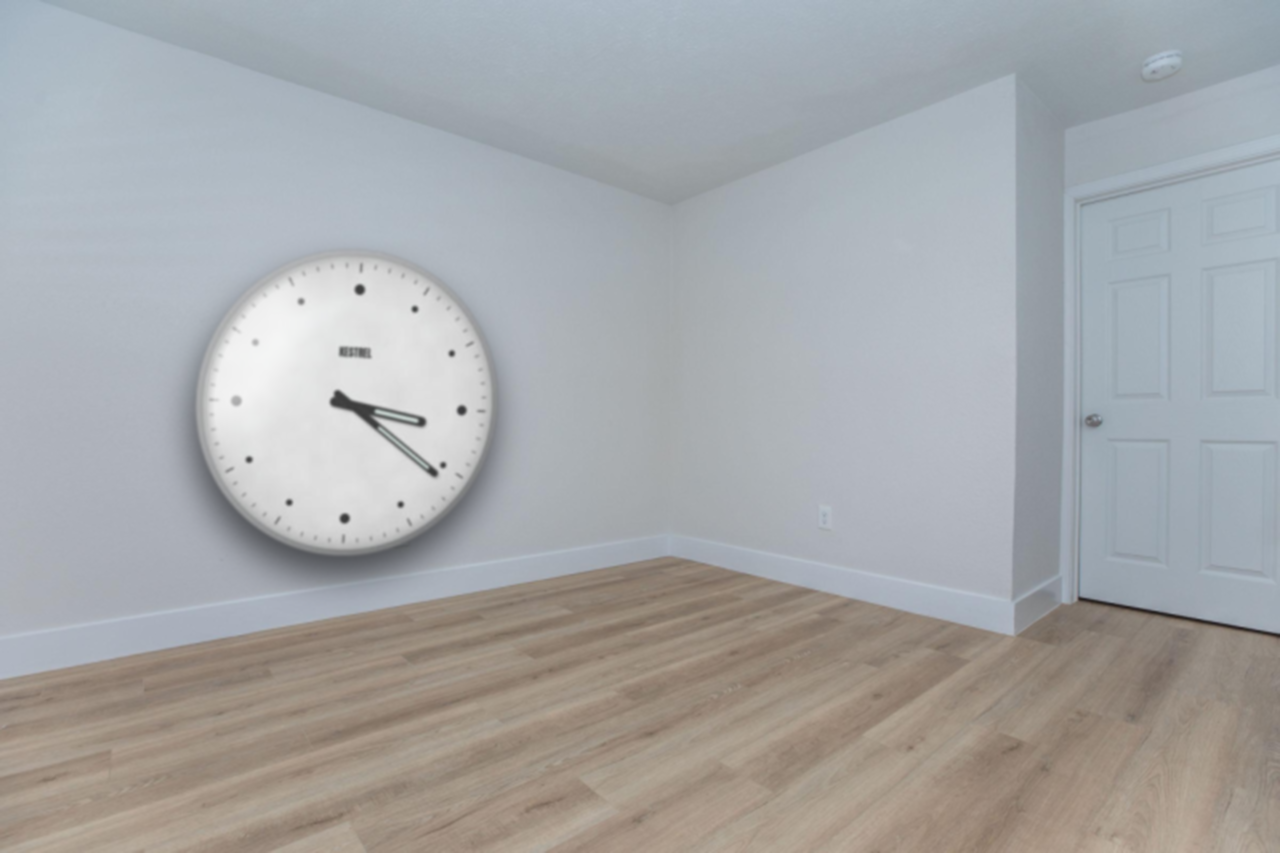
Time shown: {"hour": 3, "minute": 21}
